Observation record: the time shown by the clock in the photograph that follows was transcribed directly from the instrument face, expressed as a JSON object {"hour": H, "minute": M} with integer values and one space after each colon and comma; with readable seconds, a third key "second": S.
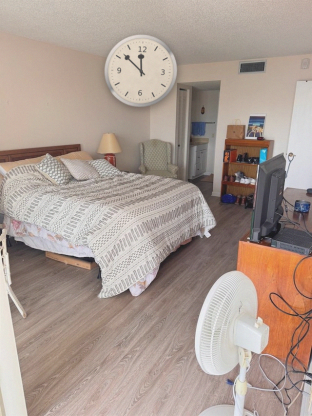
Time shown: {"hour": 11, "minute": 52}
